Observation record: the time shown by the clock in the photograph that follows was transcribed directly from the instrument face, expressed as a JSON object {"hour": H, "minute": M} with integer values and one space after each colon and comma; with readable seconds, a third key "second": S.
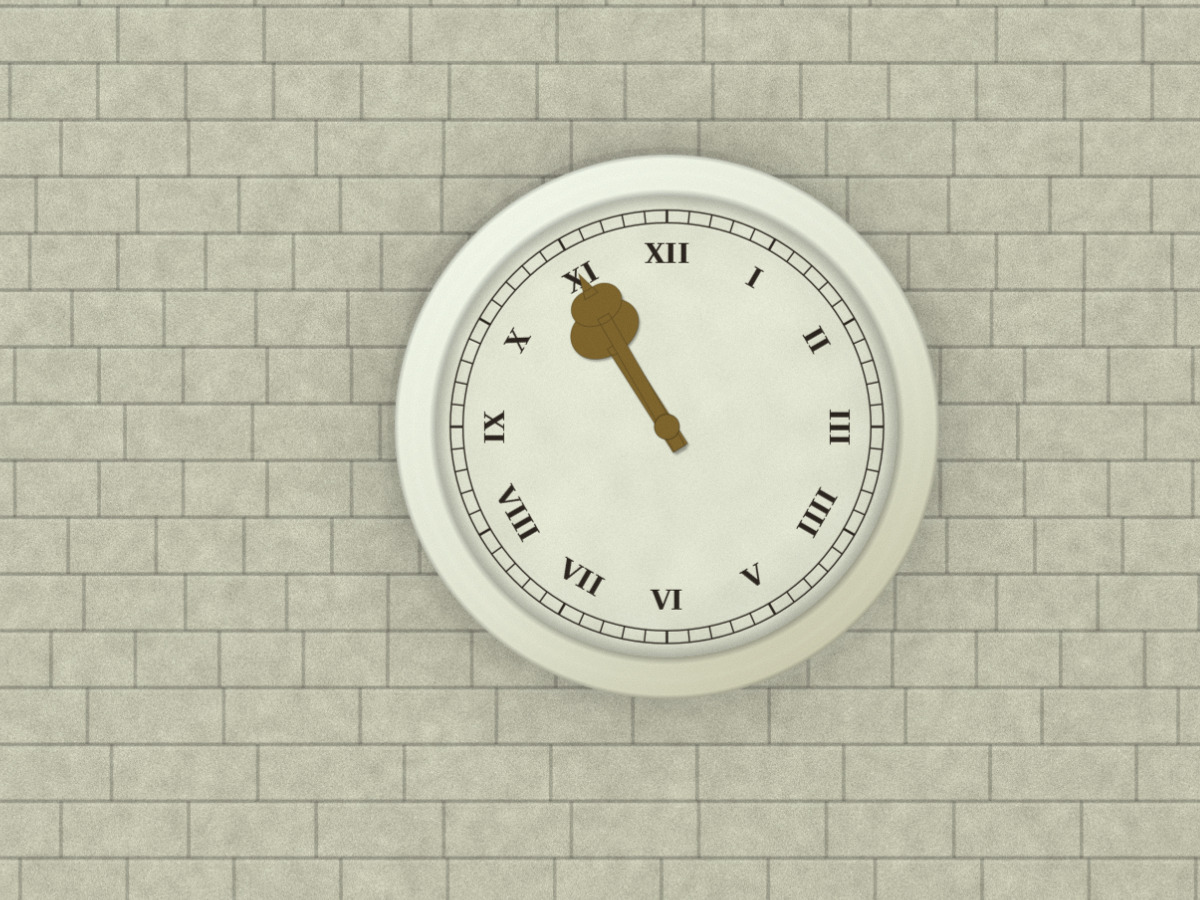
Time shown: {"hour": 10, "minute": 55}
